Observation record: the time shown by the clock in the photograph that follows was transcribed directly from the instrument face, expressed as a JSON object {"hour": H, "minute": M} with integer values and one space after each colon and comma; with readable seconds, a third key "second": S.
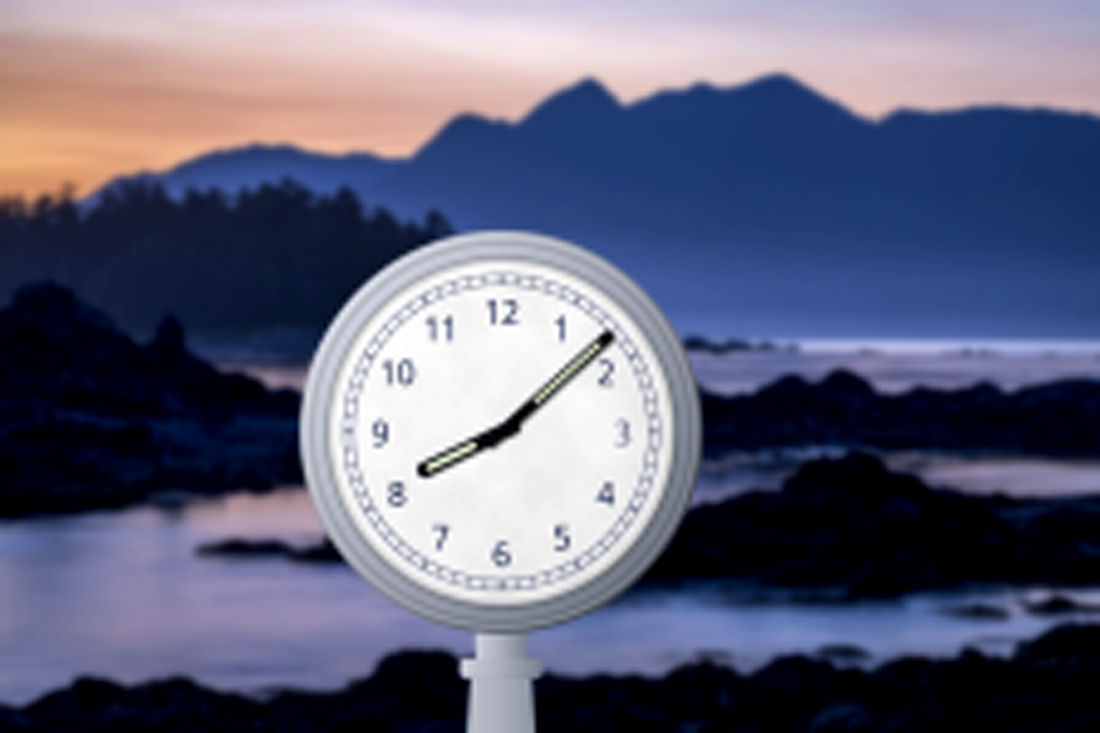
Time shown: {"hour": 8, "minute": 8}
